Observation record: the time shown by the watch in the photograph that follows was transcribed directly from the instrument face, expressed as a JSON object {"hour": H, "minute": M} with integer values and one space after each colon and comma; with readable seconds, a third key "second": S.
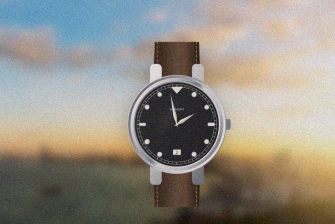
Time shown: {"hour": 1, "minute": 58}
